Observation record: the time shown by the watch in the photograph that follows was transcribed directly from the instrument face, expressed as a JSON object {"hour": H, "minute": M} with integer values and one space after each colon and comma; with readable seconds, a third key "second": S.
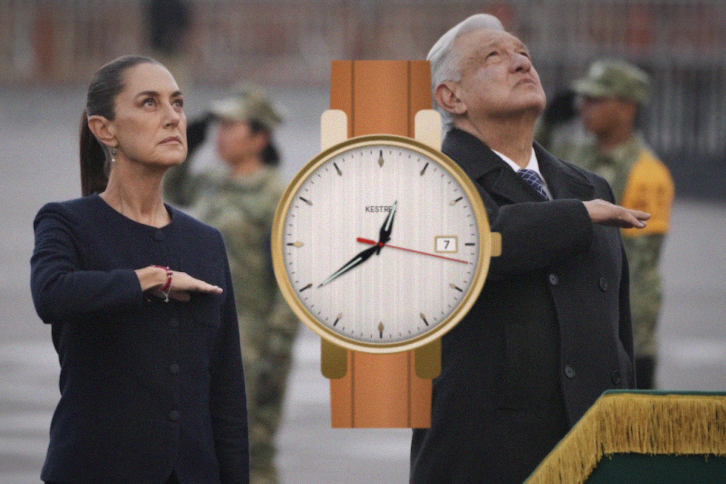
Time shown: {"hour": 12, "minute": 39, "second": 17}
